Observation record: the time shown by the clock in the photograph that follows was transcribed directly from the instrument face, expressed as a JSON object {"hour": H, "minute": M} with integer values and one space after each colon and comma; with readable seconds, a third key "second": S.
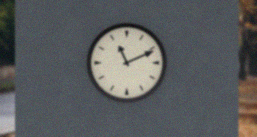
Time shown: {"hour": 11, "minute": 11}
